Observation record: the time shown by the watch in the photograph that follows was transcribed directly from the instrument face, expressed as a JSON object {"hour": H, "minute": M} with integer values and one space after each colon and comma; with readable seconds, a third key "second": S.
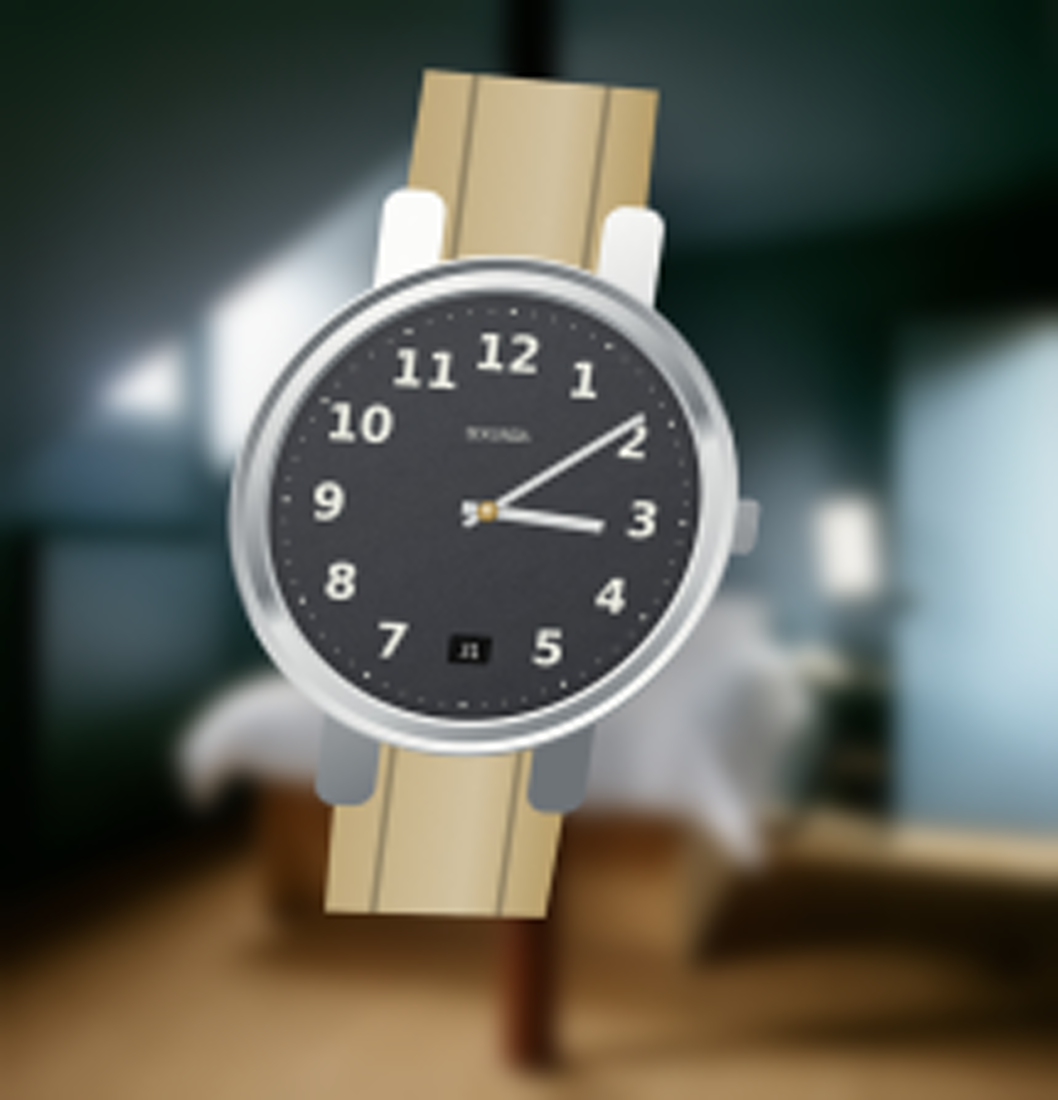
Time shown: {"hour": 3, "minute": 9}
